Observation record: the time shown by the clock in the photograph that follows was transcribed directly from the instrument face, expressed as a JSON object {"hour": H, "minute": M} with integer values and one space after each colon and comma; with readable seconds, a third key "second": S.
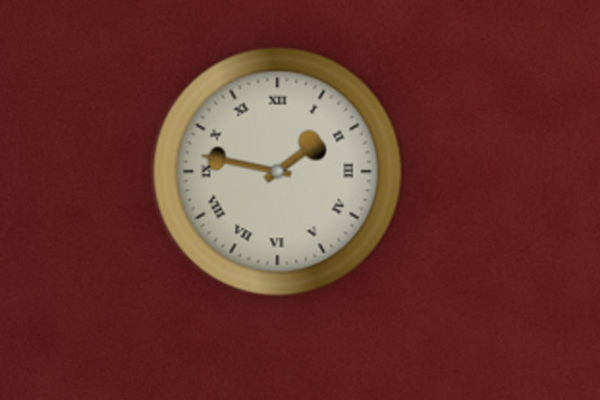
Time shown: {"hour": 1, "minute": 47}
